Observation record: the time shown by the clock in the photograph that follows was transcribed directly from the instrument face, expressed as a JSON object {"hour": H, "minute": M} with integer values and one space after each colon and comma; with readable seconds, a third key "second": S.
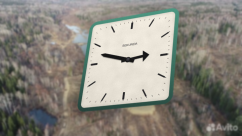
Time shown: {"hour": 2, "minute": 48}
